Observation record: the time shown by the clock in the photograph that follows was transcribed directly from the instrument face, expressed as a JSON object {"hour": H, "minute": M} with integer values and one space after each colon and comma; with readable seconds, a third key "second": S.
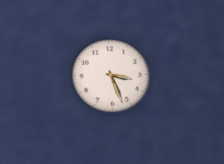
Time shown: {"hour": 3, "minute": 27}
